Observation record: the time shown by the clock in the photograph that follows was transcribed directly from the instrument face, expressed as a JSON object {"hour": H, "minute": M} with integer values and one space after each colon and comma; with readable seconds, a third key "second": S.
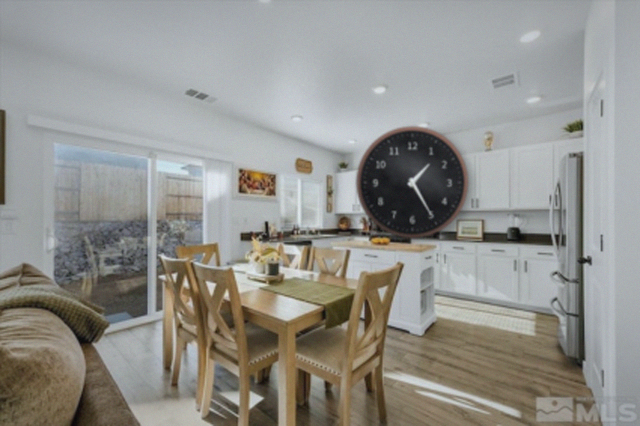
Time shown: {"hour": 1, "minute": 25}
